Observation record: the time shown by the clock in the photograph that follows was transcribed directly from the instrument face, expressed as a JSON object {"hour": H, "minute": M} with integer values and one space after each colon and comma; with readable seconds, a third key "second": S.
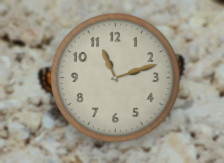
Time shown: {"hour": 11, "minute": 12}
